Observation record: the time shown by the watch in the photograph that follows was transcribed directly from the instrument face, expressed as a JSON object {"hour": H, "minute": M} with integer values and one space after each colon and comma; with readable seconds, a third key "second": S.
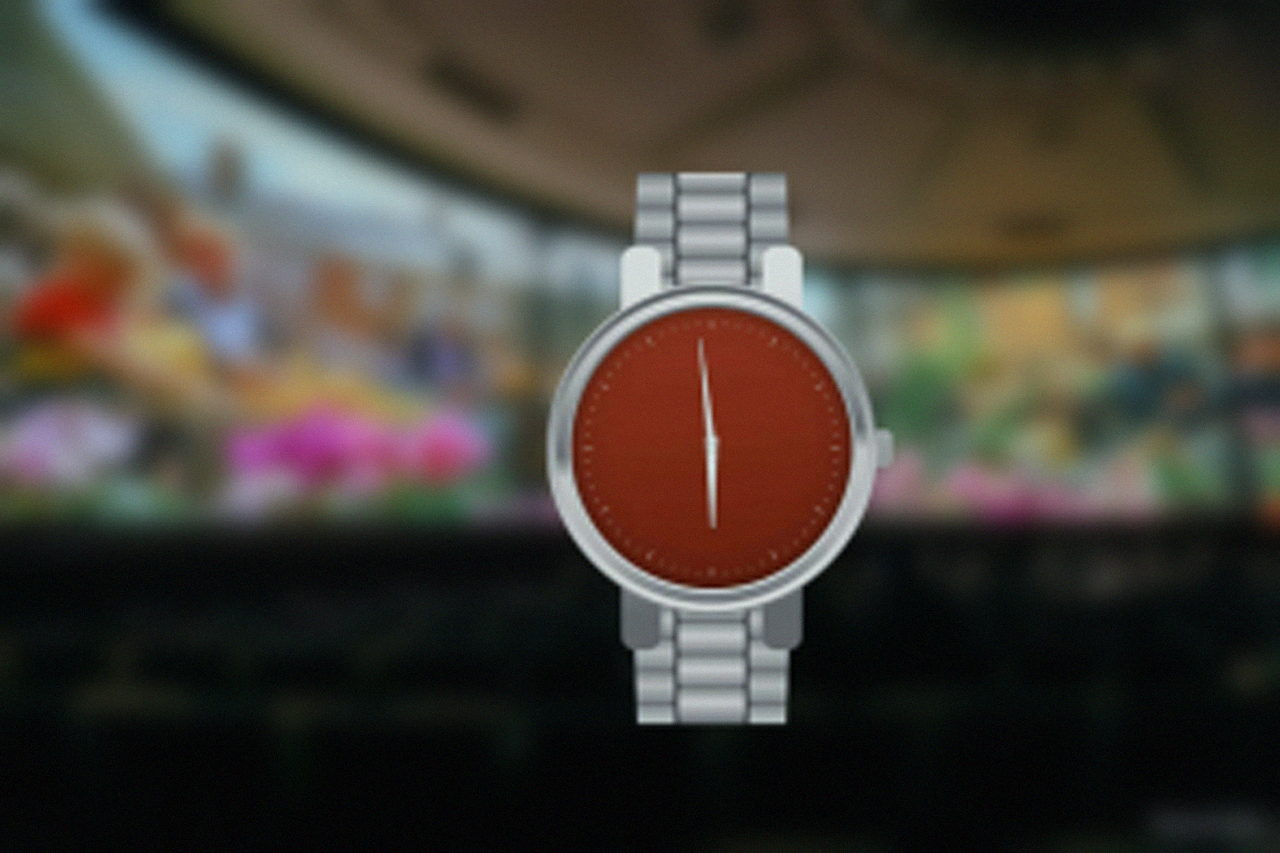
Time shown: {"hour": 5, "minute": 59}
